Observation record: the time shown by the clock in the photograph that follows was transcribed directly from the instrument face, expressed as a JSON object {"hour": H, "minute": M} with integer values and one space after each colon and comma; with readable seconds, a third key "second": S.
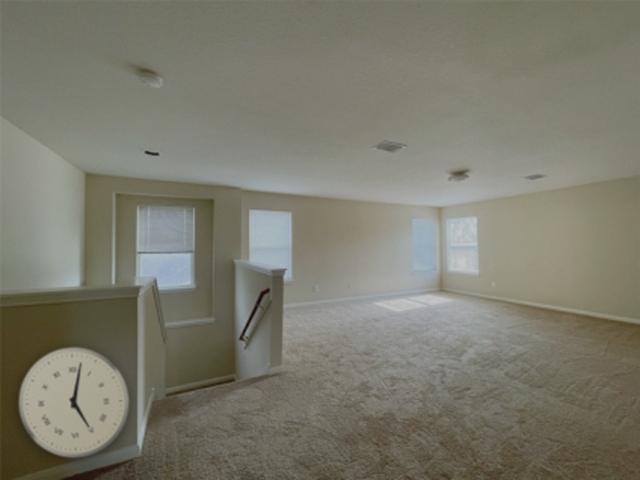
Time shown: {"hour": 5, "minute": 2}
